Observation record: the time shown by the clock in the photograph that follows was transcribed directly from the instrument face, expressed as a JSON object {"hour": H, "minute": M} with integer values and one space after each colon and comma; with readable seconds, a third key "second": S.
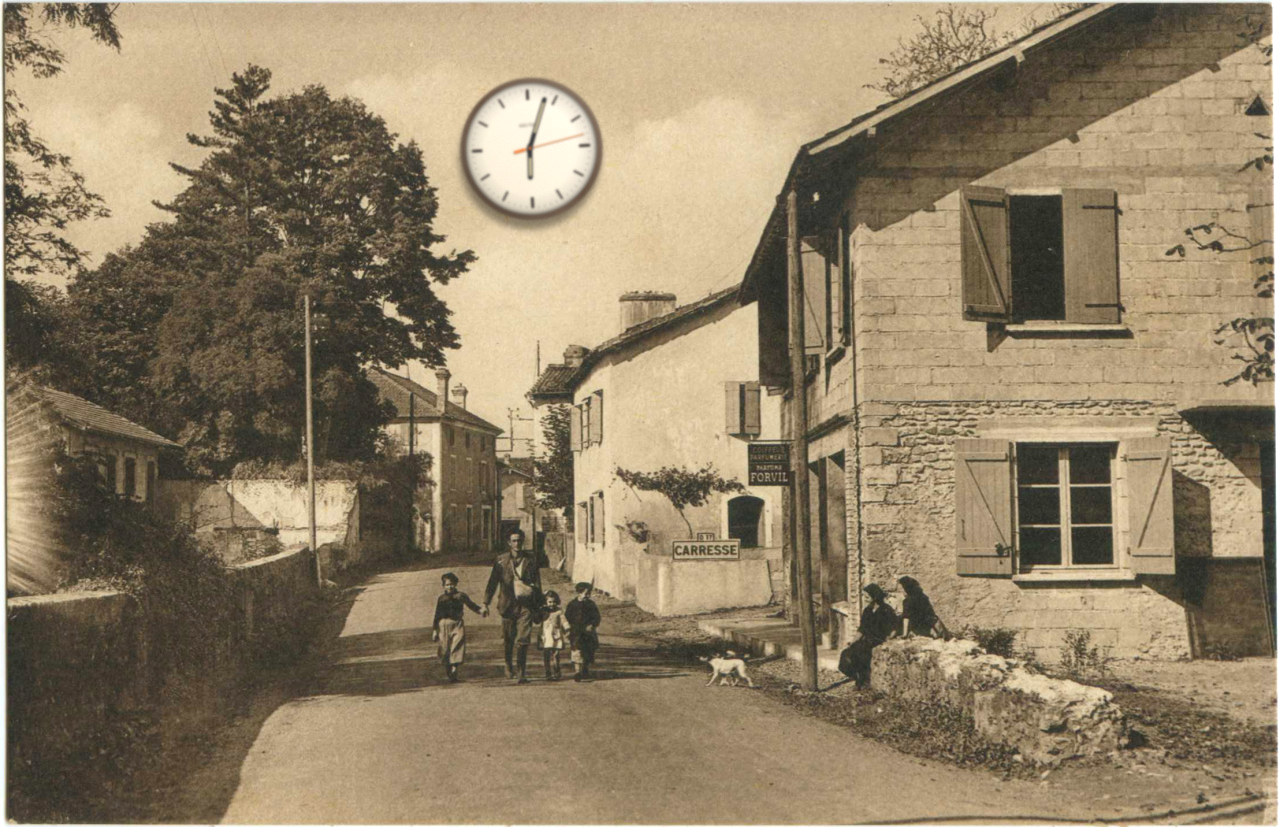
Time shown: {"hour": 6, "minute": 3, "second": 13}
